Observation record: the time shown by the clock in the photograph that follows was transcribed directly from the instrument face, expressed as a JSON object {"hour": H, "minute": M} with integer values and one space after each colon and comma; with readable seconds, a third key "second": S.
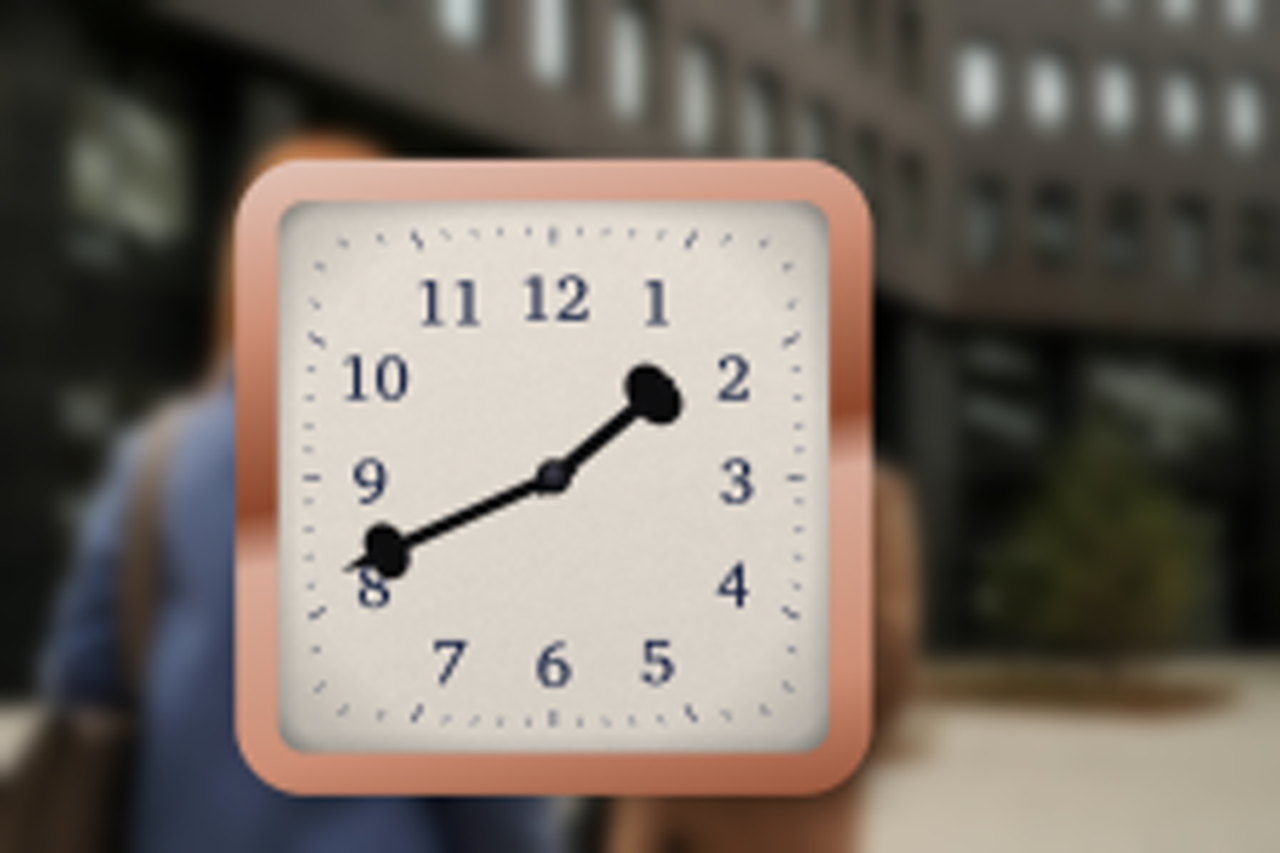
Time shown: {"hour": 1, "minute": 41}
